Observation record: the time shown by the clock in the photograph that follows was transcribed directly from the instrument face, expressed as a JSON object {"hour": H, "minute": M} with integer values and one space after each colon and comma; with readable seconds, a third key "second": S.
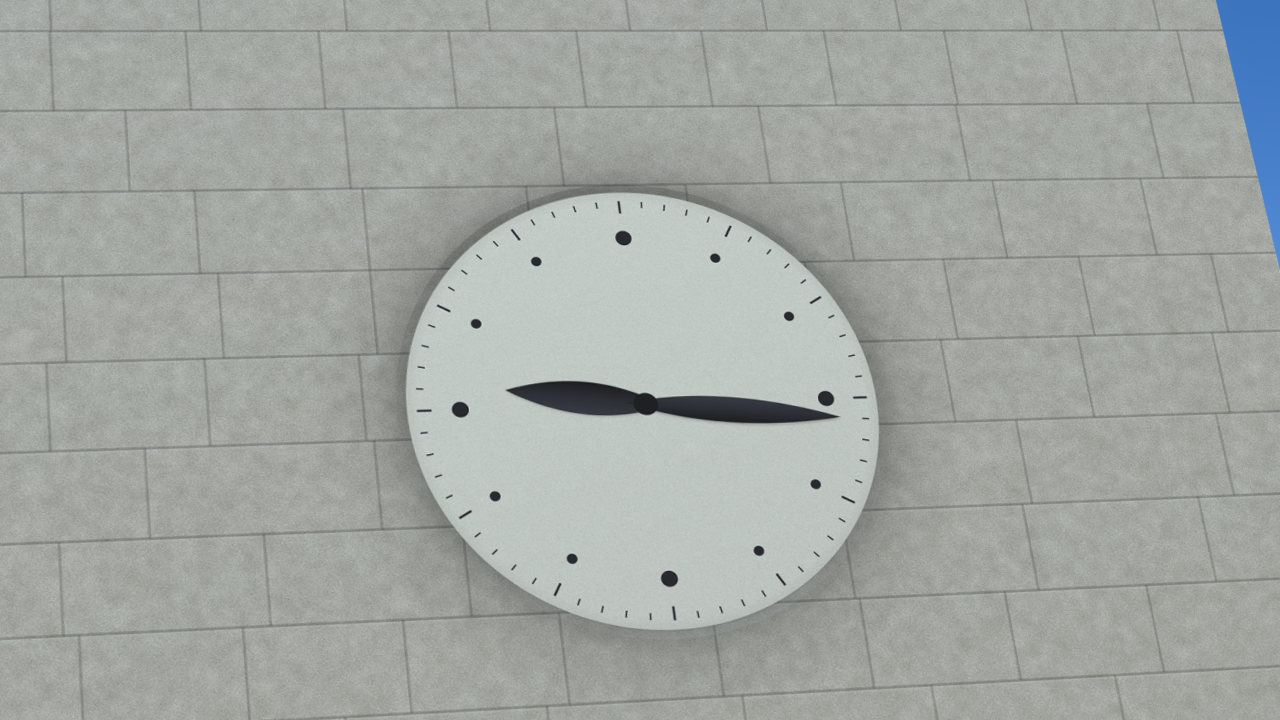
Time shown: {"hour": 9, "minute": 16}
